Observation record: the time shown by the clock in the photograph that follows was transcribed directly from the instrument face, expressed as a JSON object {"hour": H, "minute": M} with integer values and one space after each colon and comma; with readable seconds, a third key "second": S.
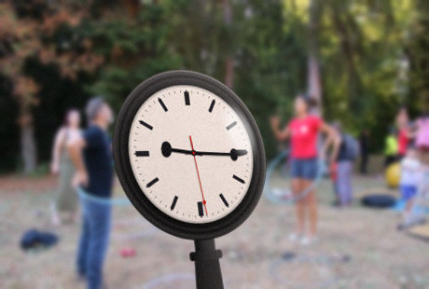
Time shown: {"hour": 9, "minute": 15, "second": 29}
